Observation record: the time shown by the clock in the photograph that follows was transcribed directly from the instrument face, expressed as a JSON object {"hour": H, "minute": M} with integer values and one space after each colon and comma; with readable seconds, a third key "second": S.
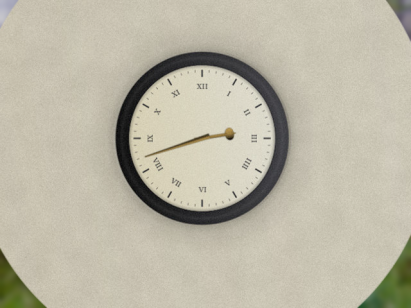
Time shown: {"hour": 2, "minute": 42}
